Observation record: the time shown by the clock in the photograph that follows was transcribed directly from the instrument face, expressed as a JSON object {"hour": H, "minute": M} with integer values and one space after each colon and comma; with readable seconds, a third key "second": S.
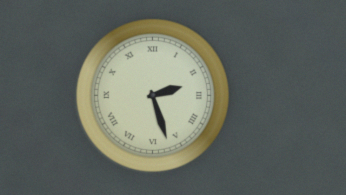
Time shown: {"hour": 2, "minute": 27}
